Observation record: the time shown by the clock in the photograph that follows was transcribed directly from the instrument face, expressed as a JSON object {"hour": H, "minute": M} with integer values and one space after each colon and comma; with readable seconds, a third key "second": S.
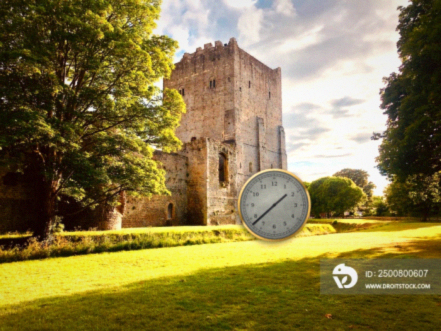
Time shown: {"hour": 1, "minute": 38}
